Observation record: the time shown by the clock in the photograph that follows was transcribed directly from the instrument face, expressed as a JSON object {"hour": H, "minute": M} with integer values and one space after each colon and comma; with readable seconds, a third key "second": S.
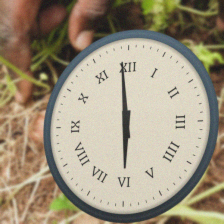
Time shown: {"hour": 5, "minute": 59}
